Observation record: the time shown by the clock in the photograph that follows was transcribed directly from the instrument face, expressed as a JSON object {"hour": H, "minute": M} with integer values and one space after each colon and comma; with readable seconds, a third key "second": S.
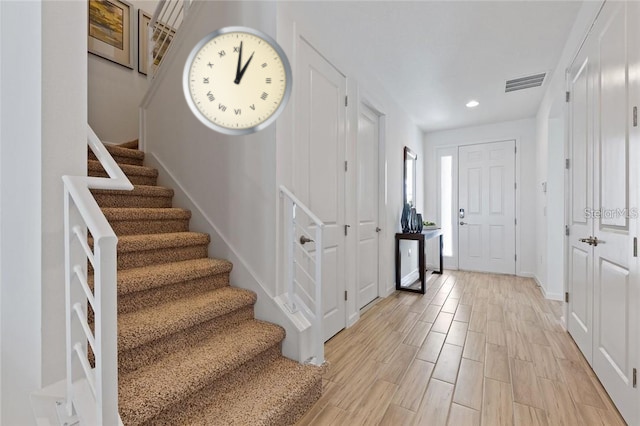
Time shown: {"hour": 1, "minute": 1}
